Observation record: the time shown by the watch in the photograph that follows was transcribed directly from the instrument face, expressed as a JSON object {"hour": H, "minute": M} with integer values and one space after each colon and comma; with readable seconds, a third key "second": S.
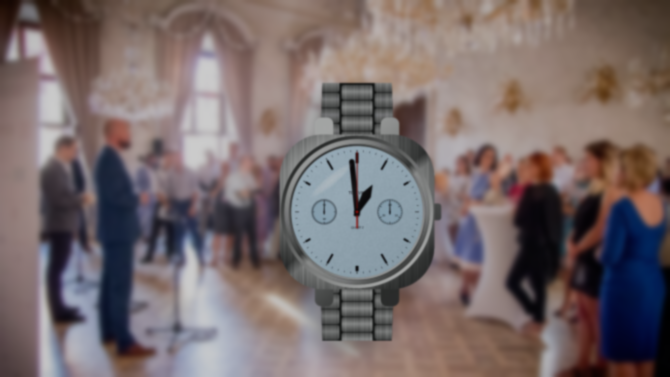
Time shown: {"hour": 12, "minute": 59}
